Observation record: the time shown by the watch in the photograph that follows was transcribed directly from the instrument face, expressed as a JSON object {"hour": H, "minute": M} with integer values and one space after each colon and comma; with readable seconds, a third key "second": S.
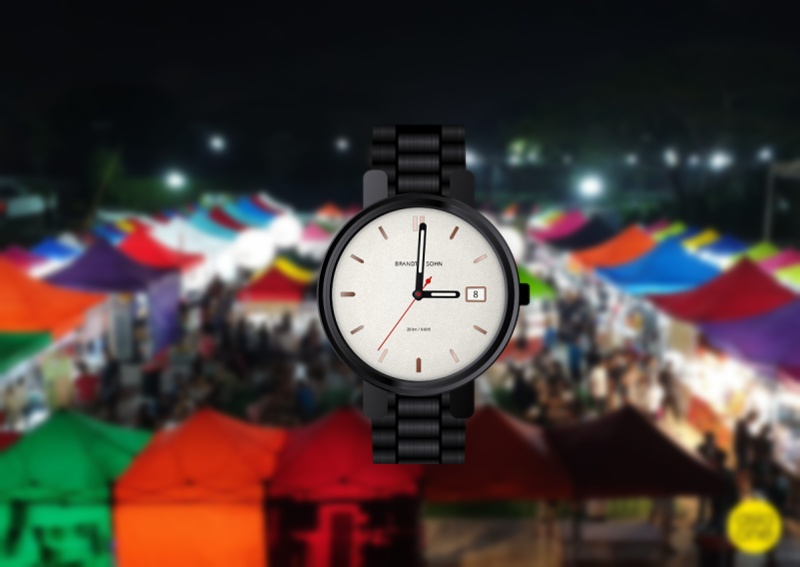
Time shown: {"hour": 3, "minute": 0, "second": 36}
